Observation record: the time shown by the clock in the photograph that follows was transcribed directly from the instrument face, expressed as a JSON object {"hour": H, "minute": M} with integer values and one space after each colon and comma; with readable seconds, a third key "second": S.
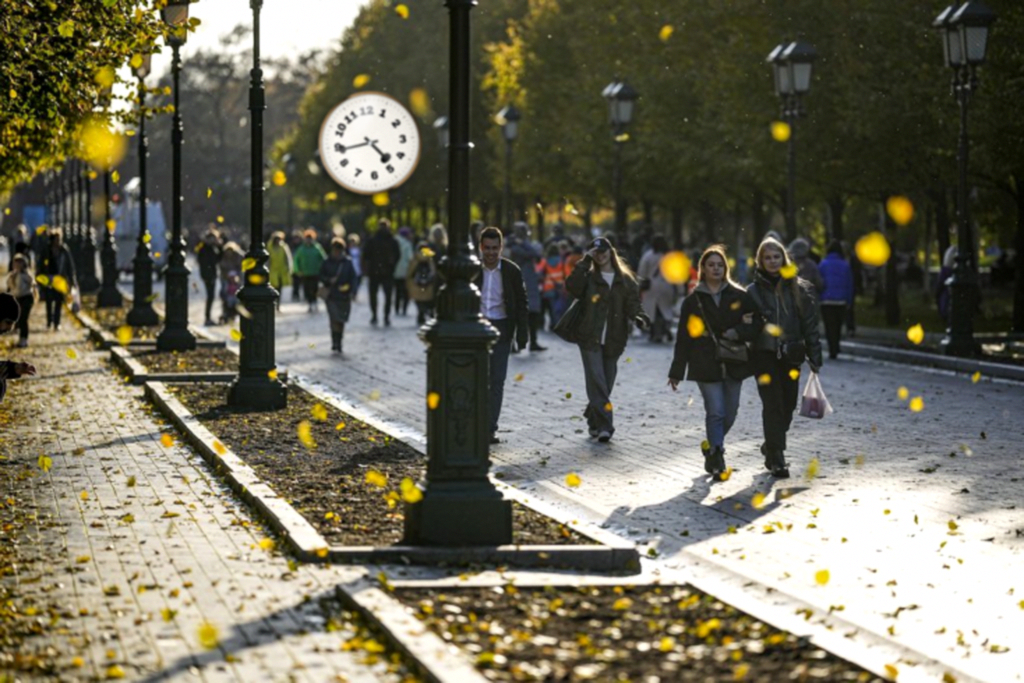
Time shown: {"hour": 4, "minute": 44}
